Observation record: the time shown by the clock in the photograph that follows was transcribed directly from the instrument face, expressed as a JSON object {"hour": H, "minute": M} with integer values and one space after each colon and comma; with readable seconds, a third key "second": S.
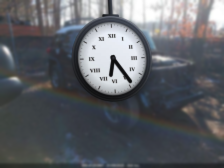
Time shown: {"hour": 6, "minute": 24}
